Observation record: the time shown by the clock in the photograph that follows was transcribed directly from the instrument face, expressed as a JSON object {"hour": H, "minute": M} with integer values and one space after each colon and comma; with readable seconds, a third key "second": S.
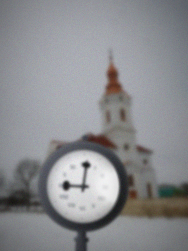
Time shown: {"hour": 9, "minute": 1}
